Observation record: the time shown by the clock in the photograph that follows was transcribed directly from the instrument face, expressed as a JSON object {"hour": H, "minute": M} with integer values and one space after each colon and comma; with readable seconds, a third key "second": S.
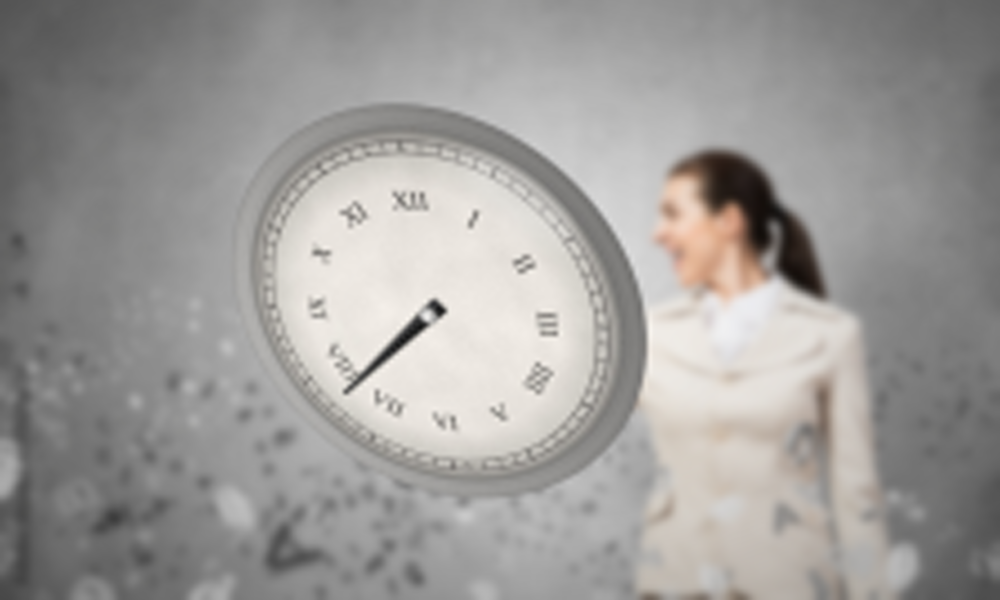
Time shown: {"hour": 7, "minute": 38}
